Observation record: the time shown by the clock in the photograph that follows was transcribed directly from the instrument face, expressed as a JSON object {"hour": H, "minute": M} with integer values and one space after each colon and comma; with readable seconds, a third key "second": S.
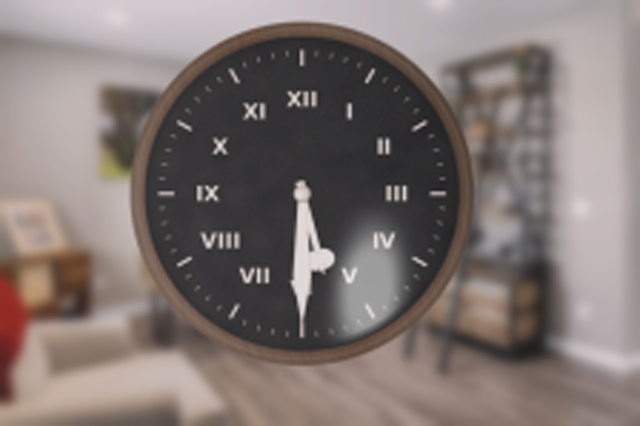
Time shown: {"hour": 5, "minute": 30}
